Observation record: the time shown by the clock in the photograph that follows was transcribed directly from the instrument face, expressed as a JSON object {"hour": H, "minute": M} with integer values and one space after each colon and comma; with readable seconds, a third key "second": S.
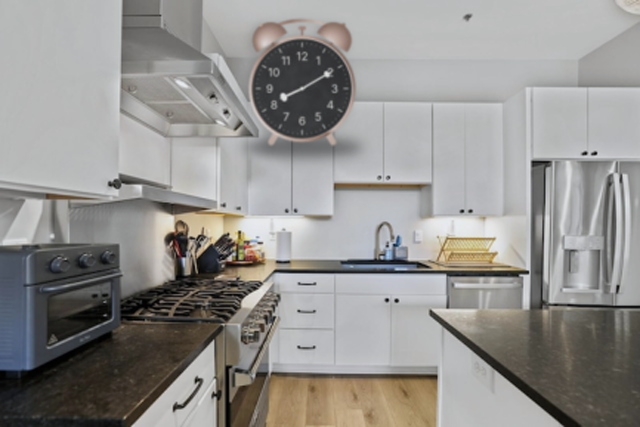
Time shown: {"hour": 8, "minute": 10}
